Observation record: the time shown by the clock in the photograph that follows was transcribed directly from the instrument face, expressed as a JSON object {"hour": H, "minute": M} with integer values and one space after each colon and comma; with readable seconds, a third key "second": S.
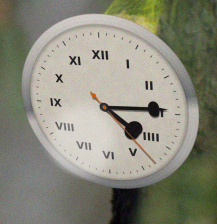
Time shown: {"hour": 4, "minute": 14, "second": 23}
